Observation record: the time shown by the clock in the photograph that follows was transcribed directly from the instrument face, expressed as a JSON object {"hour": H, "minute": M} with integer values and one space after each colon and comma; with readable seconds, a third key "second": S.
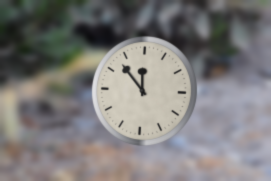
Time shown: {"hour": 11, "minute": 53}
